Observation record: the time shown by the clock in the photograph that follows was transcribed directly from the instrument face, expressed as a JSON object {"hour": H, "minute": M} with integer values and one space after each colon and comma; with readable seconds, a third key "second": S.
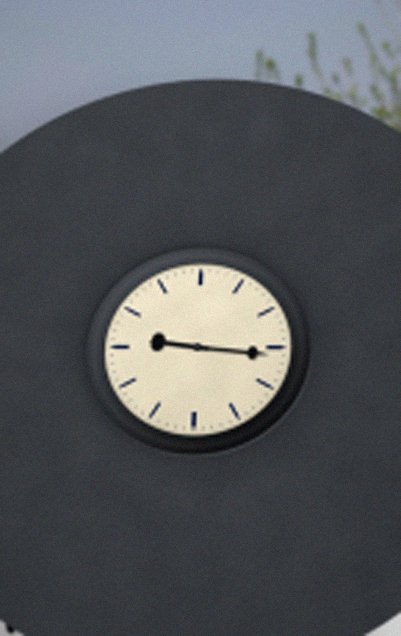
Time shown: {"hour": 9, "minute": 16}
